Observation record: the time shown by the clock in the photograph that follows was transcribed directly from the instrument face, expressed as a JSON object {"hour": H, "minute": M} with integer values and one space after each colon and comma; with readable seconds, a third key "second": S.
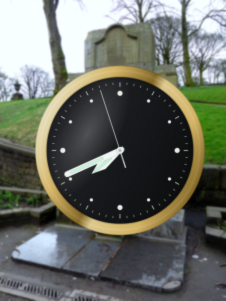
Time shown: {"hour": 7, "minute": 40, "second": 57}
